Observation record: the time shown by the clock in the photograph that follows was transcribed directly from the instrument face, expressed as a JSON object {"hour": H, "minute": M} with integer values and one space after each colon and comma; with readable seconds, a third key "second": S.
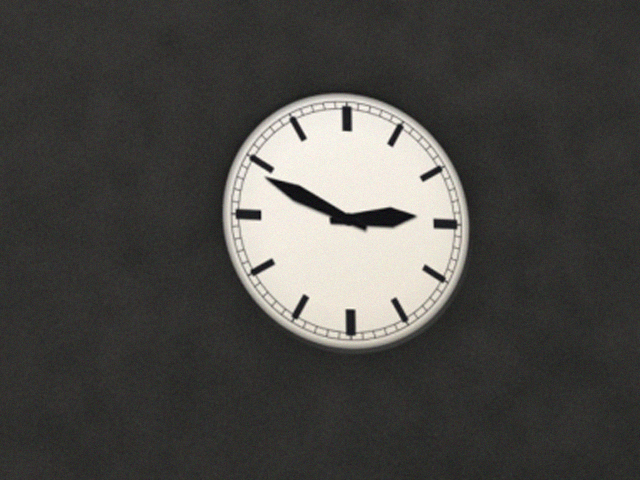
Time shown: {"hour": 2, "minute": 49}
